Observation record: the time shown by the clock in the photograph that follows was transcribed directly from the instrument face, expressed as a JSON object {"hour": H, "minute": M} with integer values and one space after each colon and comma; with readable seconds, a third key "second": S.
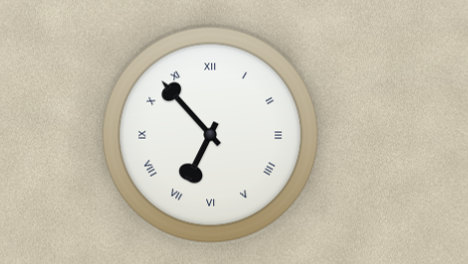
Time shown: {"hour": 6, "minute": 53}
